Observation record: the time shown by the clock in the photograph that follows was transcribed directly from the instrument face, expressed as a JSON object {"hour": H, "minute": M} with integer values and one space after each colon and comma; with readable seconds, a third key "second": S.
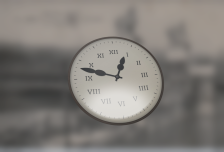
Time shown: {"hour": 12, "minute": 48}
